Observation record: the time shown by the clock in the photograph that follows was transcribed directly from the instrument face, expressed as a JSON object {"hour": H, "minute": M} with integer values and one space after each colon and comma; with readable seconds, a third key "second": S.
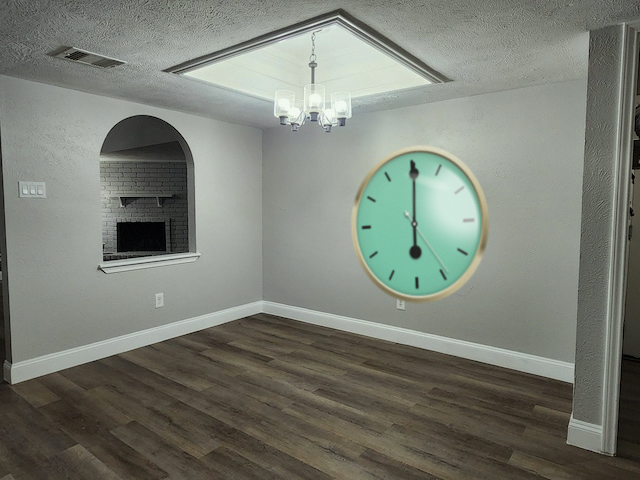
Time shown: {"hour": 6, "minute": 0, "second": 24}
